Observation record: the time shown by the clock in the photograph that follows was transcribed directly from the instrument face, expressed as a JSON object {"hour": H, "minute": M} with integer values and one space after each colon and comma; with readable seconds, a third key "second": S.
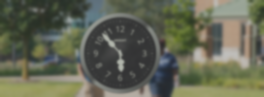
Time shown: {"hour": 5, "minute": 53}
